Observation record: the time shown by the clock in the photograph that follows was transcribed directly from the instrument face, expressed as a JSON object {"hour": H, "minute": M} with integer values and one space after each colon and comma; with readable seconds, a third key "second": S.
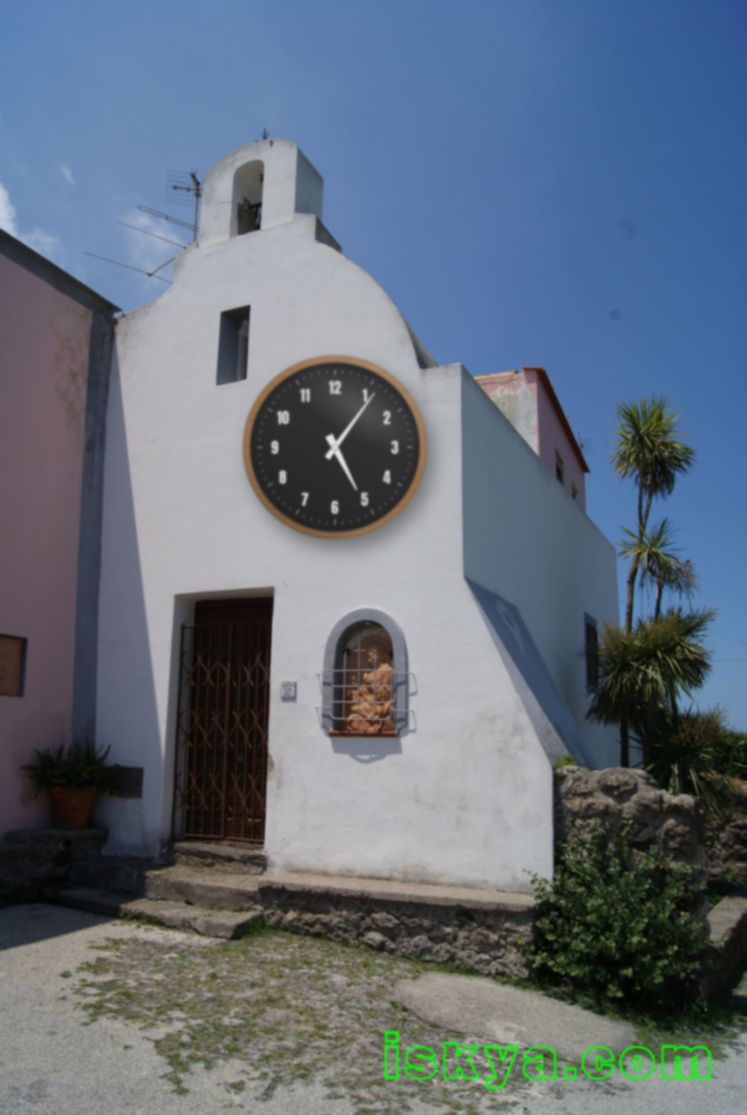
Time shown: {"hour": 5, "minute": 6}
